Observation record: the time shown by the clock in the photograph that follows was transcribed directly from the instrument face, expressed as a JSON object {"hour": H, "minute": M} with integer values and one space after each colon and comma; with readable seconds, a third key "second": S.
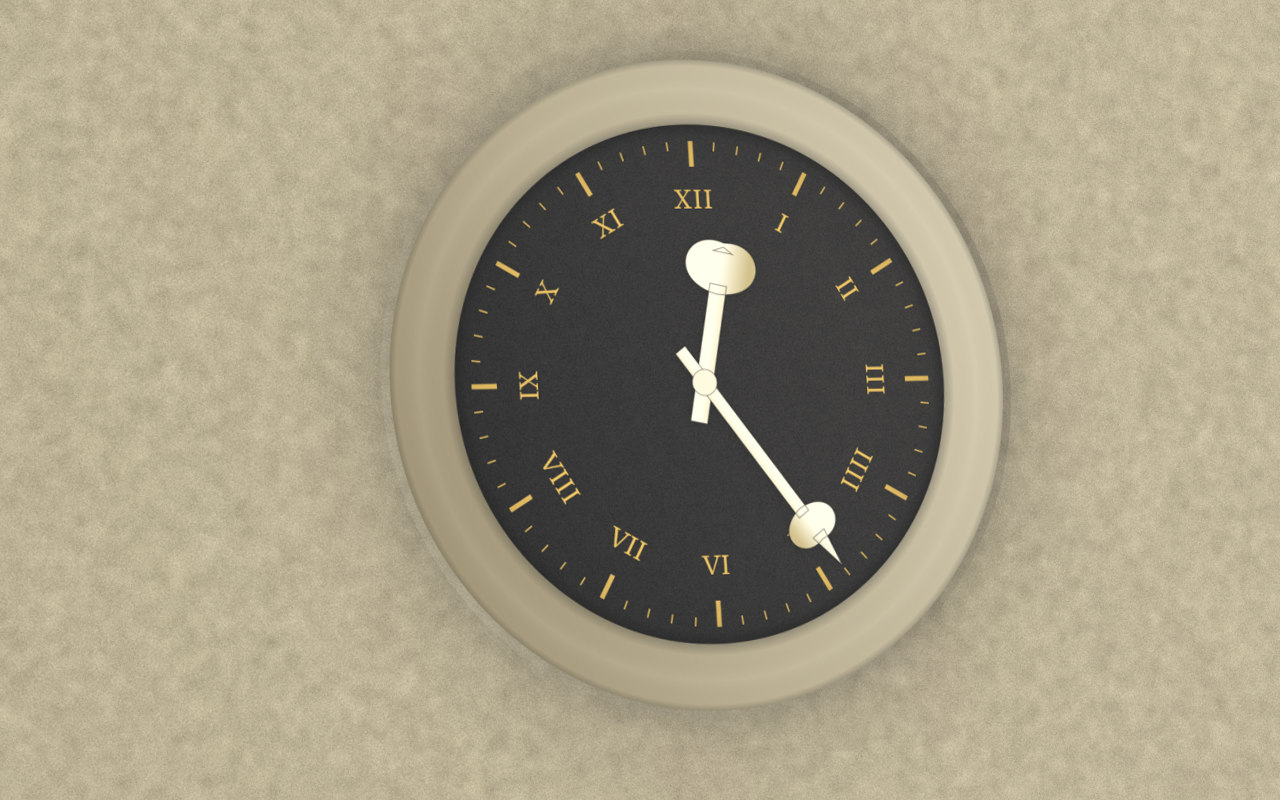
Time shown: {"hour": 12, "minute": 24}
